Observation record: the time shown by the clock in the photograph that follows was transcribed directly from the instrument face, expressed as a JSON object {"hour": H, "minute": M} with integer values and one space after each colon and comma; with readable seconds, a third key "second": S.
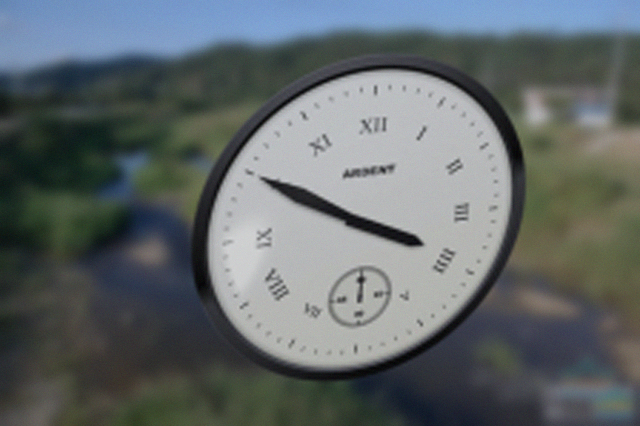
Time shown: {"hour": 3, "minute": 50}
